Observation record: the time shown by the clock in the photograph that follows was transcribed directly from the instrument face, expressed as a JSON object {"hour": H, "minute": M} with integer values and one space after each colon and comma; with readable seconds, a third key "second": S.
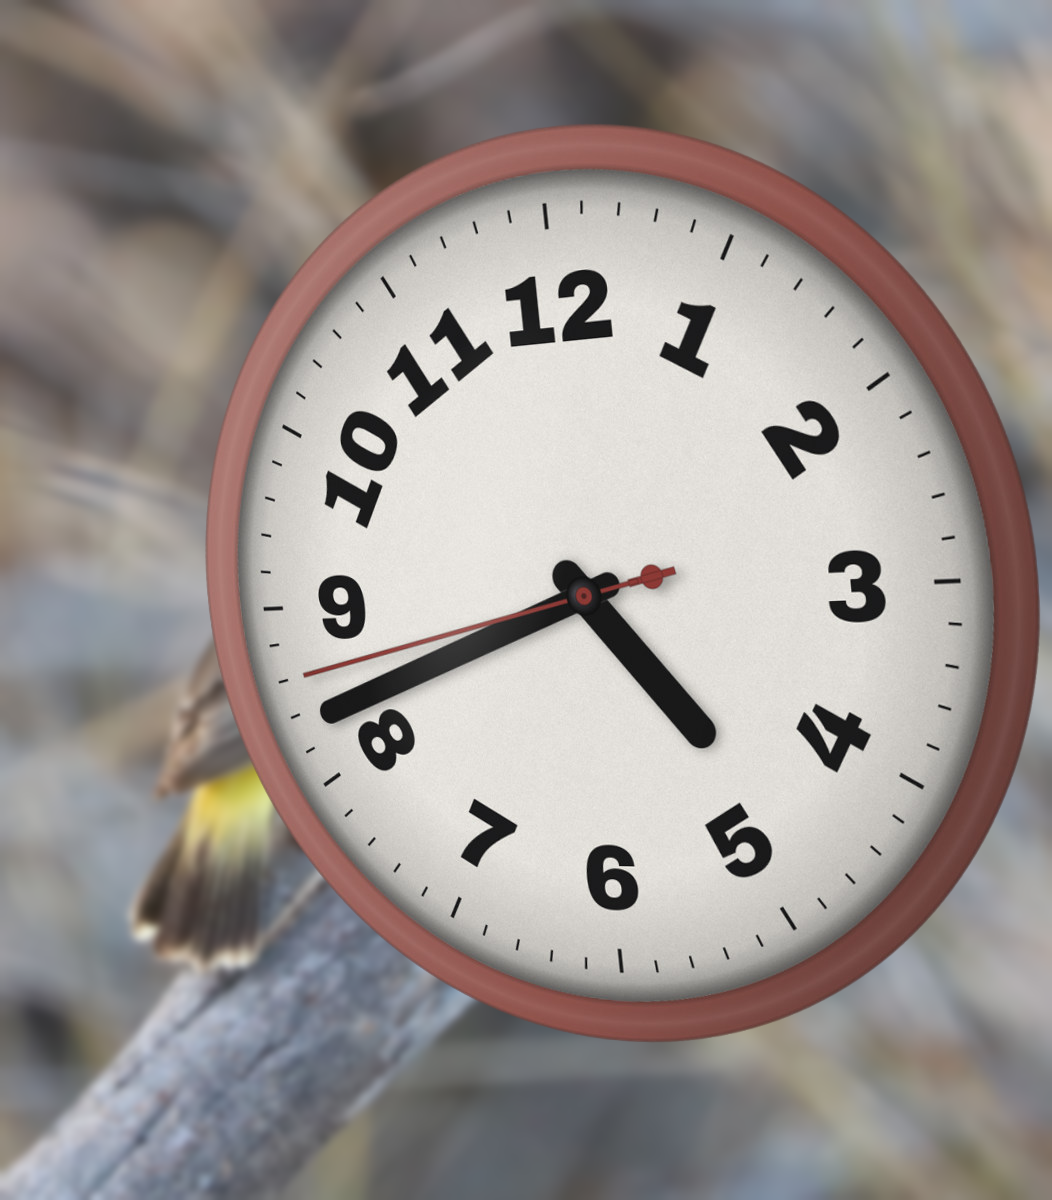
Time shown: {"hour": 4, "minute": 41, "second": 43}
